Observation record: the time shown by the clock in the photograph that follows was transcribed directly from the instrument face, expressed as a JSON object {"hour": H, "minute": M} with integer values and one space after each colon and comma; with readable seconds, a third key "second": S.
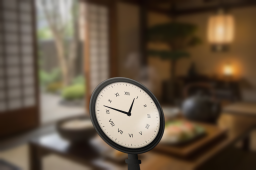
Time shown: {"hour": 12, "minute": 47}
